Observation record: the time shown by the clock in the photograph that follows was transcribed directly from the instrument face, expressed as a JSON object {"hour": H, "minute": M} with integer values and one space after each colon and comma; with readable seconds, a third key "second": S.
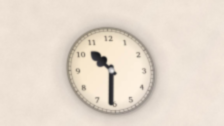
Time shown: {"hour": 10, "minute": 31}
